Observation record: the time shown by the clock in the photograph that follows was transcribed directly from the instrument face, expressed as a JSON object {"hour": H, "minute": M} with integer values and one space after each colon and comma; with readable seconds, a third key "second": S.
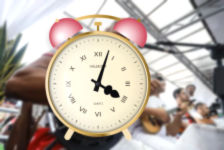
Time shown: {"hour": 4, "minute": 3}
